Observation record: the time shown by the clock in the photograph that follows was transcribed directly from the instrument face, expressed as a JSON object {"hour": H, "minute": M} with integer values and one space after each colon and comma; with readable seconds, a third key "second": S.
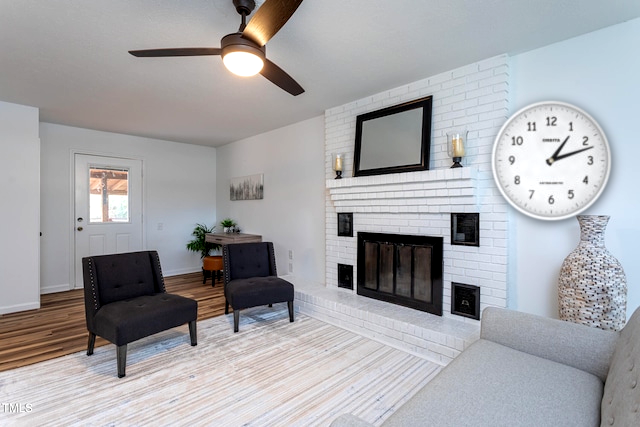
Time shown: {"hour": 1, "minute": 12}
